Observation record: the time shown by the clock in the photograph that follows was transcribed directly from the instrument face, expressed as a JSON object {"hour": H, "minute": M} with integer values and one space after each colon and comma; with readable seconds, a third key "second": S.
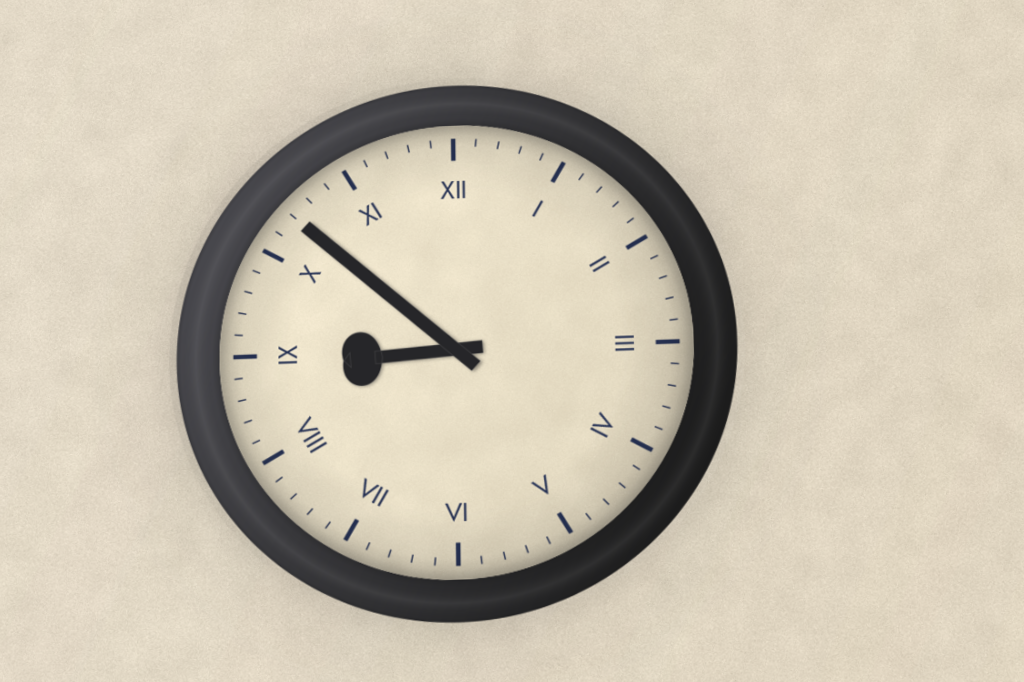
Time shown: {"hour": 8, "minute": 52}
